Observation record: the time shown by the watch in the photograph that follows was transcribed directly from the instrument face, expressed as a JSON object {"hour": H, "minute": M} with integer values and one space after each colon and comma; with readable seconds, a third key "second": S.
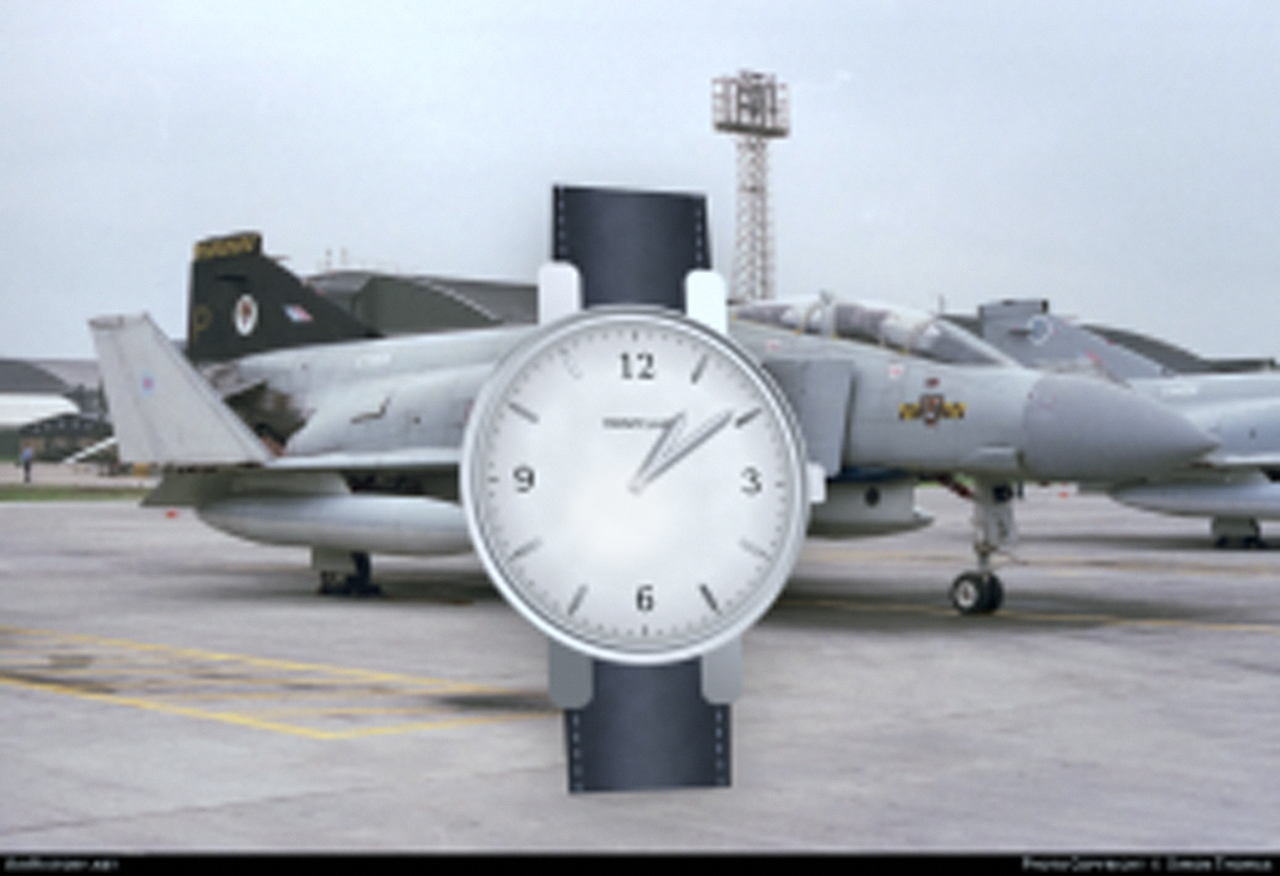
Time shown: {"hour": 1, "minute": 9}
